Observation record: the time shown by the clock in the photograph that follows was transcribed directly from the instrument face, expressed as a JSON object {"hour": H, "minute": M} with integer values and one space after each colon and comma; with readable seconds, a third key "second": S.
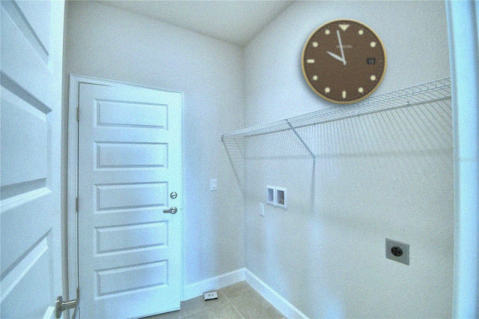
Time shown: {"hour": 9, "minute": 58}
